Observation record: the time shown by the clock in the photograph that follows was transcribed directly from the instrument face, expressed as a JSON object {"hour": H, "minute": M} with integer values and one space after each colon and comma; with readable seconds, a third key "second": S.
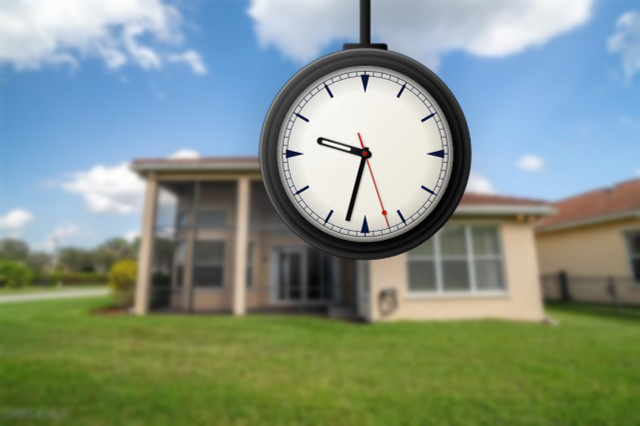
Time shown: {"hour": 9, "minute": 32, "second": 27}
